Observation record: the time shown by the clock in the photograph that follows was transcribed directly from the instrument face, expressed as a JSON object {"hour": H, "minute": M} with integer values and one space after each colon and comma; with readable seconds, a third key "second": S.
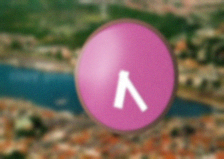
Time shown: {"hour": 6, "minute": 24}
